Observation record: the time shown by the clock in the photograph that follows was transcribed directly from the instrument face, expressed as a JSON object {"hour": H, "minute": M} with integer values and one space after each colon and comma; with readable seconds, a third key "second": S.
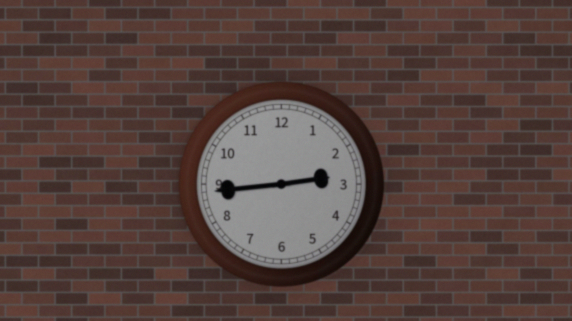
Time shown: {"hour": 2, "minute": 44}
